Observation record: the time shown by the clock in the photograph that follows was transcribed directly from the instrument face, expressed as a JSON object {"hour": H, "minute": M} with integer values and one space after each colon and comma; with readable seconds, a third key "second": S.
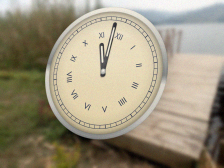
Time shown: {"hour": 10, "minute": 58}
